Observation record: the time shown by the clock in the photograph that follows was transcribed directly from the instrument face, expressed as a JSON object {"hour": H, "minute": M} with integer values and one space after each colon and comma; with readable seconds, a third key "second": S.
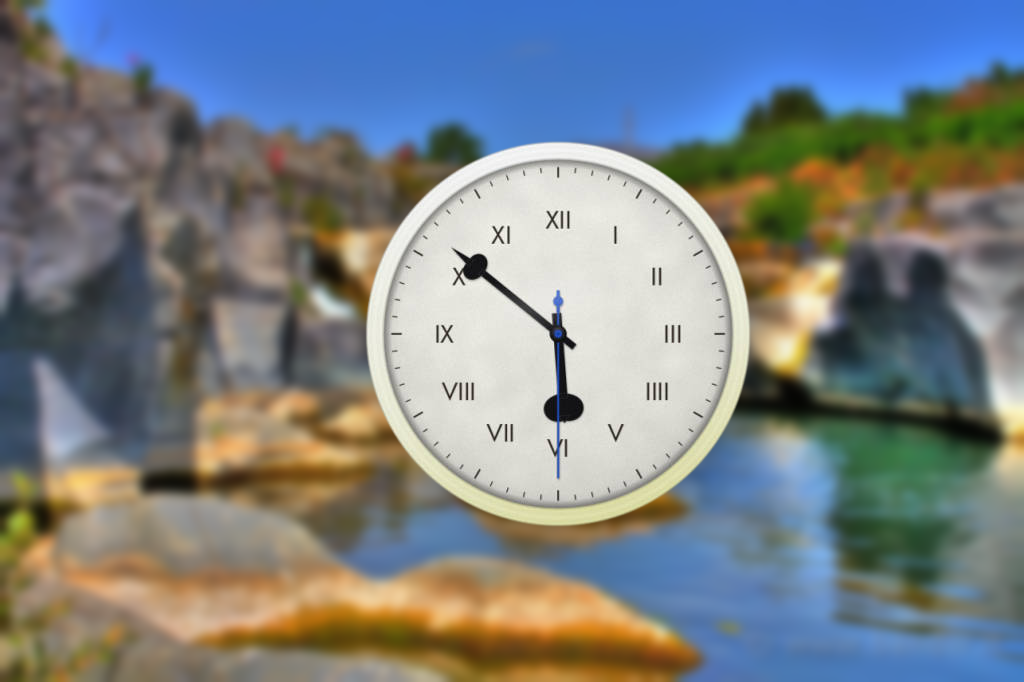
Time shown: {"hour": 5, "minute": 51, "second": 30}
